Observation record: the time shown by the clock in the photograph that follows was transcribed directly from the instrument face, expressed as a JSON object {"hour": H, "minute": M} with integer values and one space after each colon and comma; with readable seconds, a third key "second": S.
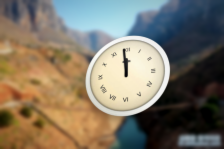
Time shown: {"hour": 11, "minute": 59}
